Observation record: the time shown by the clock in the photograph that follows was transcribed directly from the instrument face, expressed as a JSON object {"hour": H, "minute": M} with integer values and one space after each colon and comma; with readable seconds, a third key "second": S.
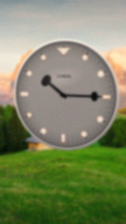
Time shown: {"hour": 10, "minute": 15}
